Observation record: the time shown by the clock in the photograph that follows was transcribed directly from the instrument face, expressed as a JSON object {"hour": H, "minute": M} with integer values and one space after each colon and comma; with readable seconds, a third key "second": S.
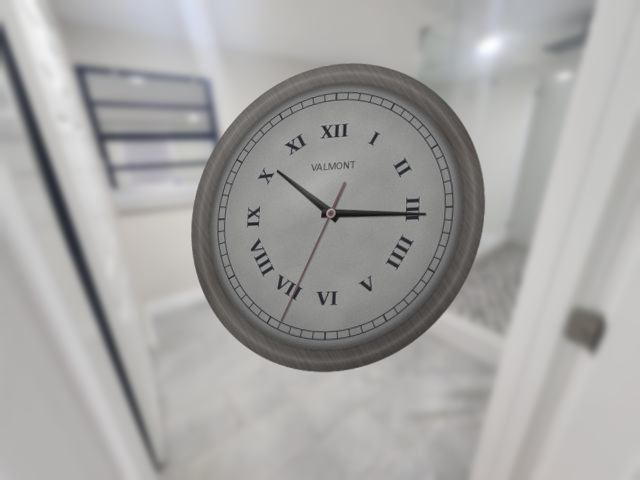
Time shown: {"hour": 10, "minute": 15, "second": 34}
